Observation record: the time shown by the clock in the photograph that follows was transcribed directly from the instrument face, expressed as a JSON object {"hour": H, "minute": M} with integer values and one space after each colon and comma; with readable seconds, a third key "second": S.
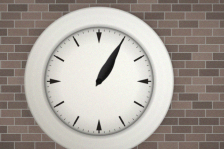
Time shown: {"hour": 1, "minute": 5}
